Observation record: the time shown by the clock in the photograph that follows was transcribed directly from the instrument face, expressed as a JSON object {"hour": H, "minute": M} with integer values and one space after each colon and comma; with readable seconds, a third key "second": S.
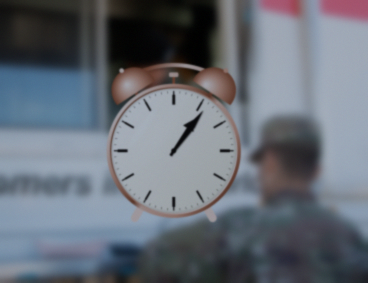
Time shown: {"hour": 1, "minute": 6}
